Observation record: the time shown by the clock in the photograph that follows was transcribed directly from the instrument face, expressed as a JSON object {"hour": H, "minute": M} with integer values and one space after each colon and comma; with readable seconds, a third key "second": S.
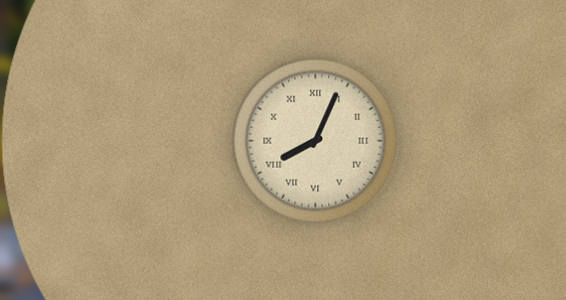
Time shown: {"hour": 8, "minute": 4}
